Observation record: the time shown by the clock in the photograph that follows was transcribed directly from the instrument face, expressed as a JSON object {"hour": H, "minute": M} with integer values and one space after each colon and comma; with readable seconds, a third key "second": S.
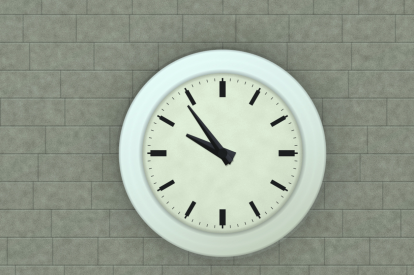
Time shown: {"hour": 9, "minute": 54}
